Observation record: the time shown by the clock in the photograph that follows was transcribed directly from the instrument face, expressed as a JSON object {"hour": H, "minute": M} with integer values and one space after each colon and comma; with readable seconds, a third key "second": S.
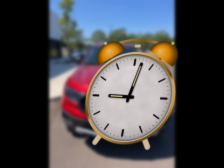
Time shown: {"hour": 9, "minute": 2}
